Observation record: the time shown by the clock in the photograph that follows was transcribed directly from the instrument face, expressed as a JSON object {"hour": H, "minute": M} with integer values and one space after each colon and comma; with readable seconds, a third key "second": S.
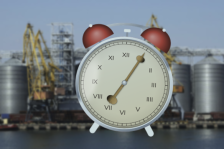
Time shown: {"hour": 7, "minute": 5}
